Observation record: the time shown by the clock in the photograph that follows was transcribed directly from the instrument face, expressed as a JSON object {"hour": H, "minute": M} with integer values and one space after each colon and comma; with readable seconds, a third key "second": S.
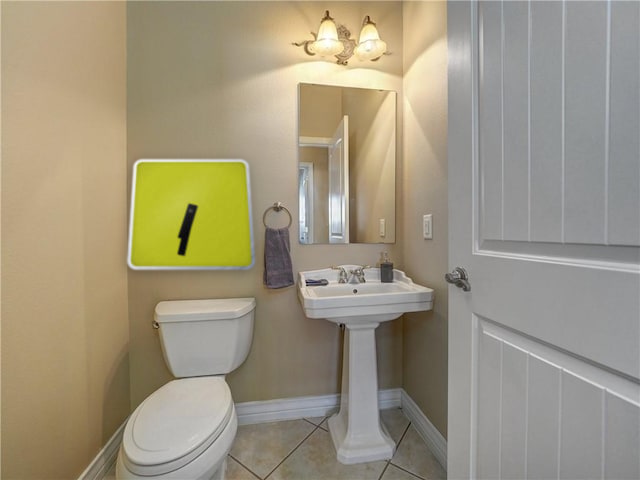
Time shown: {"hour": 6, "minute": 32}
